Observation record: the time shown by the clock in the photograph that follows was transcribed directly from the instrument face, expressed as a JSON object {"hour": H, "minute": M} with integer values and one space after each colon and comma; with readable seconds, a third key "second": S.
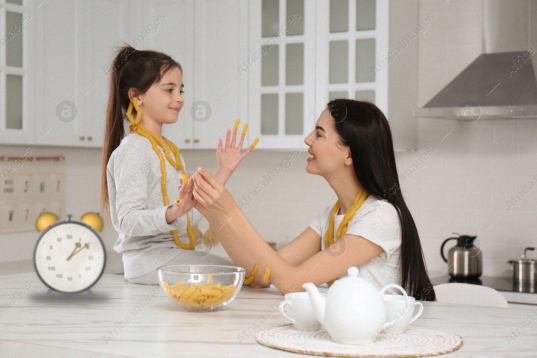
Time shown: {"hour": 1, "minute": 9}
